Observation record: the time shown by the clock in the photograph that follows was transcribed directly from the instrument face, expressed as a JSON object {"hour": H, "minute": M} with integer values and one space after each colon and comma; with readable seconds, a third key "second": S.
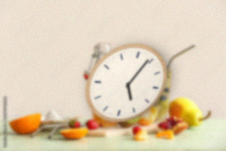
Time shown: {"hour": 5, "minute": 4}
